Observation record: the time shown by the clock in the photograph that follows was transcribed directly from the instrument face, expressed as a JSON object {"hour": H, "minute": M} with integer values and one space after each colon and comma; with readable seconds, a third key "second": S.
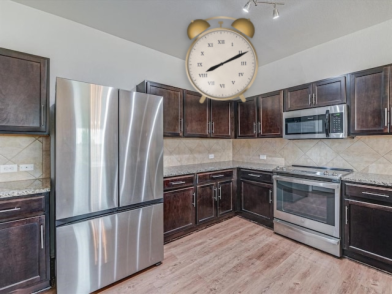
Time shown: {"hour": 8, "minute": 11}
